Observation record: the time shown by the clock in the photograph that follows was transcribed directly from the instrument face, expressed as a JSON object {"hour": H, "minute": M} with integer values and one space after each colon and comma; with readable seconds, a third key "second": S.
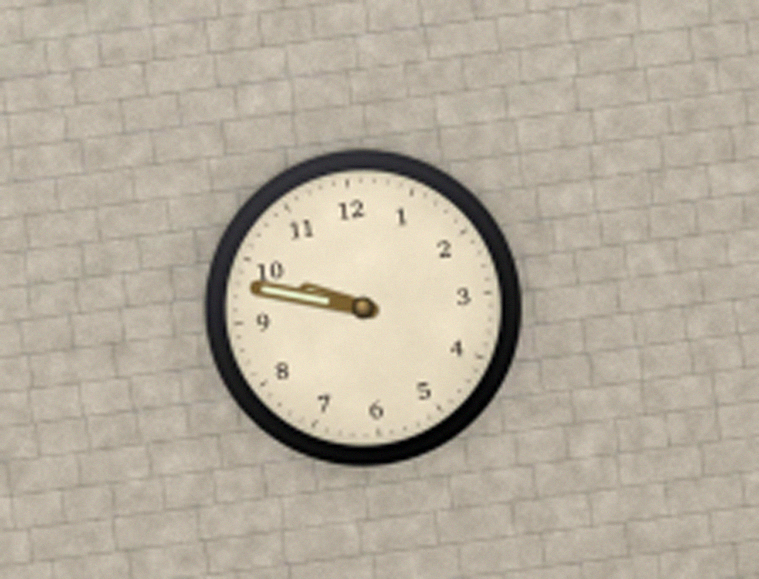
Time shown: {"hour": 9, "minute": 48}
